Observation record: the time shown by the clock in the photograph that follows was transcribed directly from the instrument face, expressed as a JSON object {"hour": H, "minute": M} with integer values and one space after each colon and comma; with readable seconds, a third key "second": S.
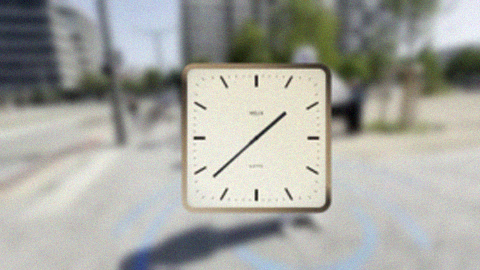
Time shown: {"hour": 1, "minute": 38}
